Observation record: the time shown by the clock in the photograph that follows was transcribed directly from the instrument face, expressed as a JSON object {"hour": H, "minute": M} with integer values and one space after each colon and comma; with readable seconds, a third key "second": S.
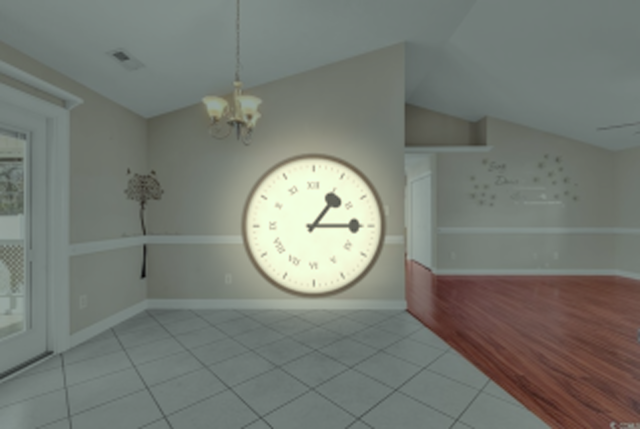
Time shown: {"hour": 1, "minute": 15}
